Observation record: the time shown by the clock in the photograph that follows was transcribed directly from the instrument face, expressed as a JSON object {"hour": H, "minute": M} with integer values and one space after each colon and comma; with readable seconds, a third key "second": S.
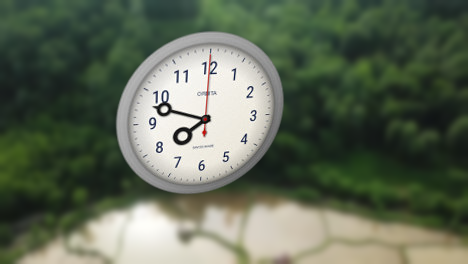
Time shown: {"hour": 7, "minute": 48, "second": 0}
